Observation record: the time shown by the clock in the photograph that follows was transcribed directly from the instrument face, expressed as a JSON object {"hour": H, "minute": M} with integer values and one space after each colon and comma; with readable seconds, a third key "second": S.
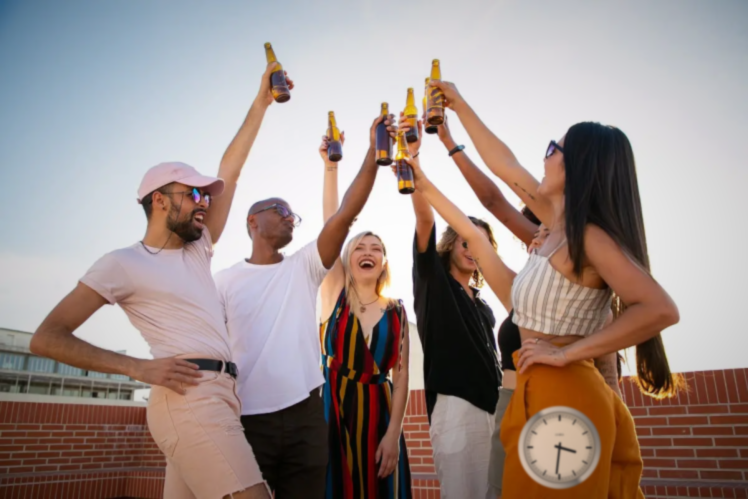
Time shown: {"hour": 3, "minute": 31}
